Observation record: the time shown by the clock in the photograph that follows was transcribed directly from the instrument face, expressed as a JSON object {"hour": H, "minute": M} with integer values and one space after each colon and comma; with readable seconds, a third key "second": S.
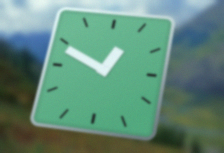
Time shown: {"hour": 12, "minute": 49}
